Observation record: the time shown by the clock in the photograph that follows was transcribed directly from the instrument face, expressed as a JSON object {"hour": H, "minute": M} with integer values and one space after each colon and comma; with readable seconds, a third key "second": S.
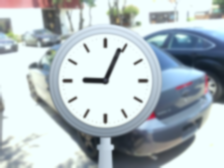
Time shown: {"hour": 9, "minute": 4}
